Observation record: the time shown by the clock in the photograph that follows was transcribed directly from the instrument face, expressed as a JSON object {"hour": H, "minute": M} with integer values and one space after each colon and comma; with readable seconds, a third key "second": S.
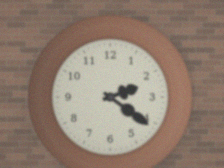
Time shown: {"hour": 2, "minute": 21}
